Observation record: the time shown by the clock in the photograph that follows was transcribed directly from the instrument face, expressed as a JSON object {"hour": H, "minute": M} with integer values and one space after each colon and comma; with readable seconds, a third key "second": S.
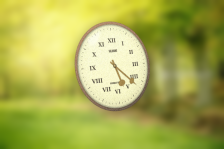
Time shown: {"hour": 5, "minute": 22}
